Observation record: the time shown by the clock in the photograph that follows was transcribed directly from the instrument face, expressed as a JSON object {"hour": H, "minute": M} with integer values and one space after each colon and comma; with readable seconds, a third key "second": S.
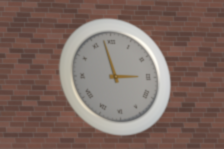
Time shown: {"hour": 2, "minute": 58}
